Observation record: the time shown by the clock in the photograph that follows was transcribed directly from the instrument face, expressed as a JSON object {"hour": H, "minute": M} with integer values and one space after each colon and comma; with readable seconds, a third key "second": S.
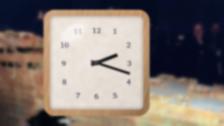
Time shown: {"hour": 2, "minute": 18}
